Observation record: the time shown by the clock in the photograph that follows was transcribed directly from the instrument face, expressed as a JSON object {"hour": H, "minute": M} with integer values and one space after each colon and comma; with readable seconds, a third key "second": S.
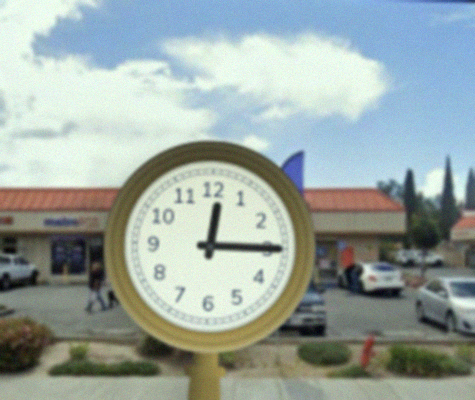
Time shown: {"hour": 12, "minute": 15}
